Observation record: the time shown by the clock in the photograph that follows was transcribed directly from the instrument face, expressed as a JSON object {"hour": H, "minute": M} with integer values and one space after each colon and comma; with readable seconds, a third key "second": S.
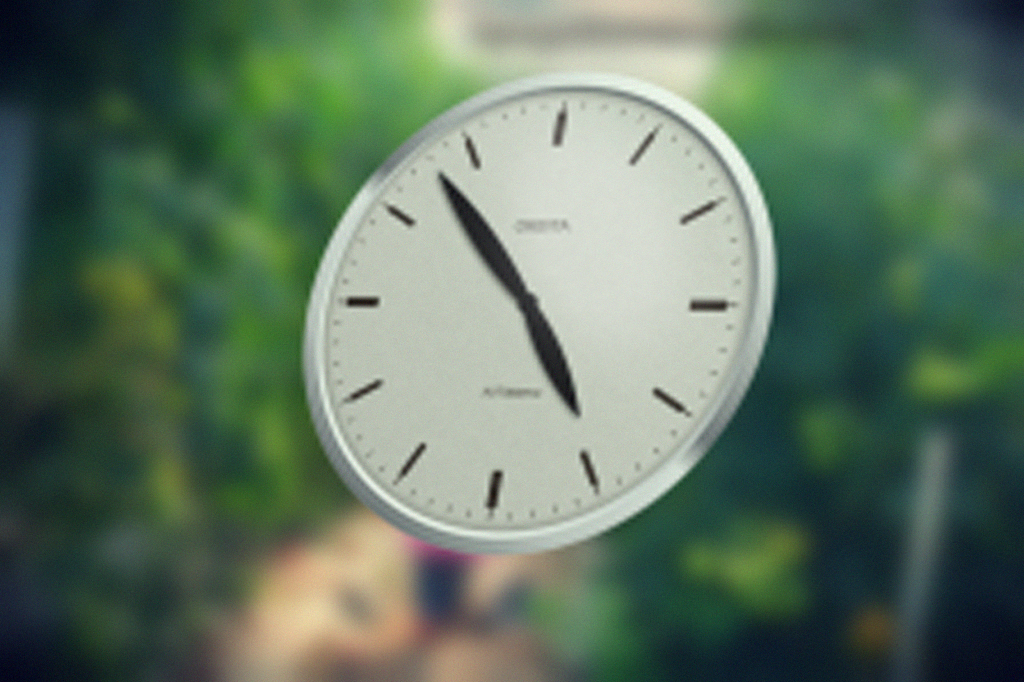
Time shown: {"hour": 4, "minute": 53}
